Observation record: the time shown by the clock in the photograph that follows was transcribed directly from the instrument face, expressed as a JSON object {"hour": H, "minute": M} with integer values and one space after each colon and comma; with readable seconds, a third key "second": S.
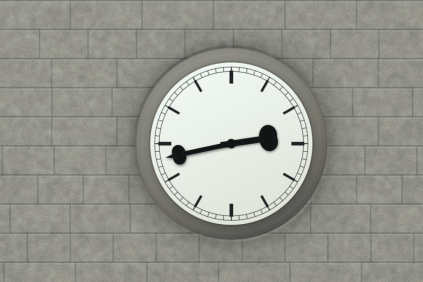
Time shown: {"hour": 2, "minute": 43}
